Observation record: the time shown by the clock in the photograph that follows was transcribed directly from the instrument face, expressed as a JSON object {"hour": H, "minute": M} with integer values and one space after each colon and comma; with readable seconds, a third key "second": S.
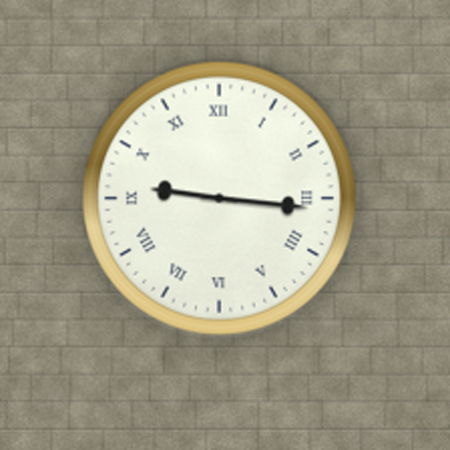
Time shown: {"hour": 9, "minute": 16}
